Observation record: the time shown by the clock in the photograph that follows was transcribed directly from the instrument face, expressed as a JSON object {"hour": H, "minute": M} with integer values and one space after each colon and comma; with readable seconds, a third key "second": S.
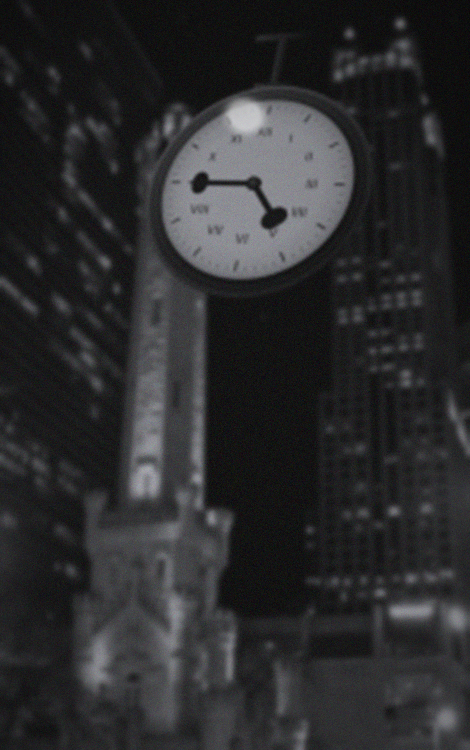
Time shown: {"hour": 4, "minute": 45}
